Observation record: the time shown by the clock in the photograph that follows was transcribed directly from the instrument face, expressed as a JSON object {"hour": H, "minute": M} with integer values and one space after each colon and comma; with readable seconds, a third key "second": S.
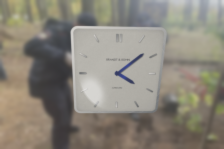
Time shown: {"hour": 4, "minute": 8}
